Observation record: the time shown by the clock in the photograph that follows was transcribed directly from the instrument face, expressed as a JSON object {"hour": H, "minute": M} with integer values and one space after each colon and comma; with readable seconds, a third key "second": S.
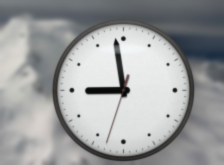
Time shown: {"hour": 8, "minute": 58, "second": 33}
